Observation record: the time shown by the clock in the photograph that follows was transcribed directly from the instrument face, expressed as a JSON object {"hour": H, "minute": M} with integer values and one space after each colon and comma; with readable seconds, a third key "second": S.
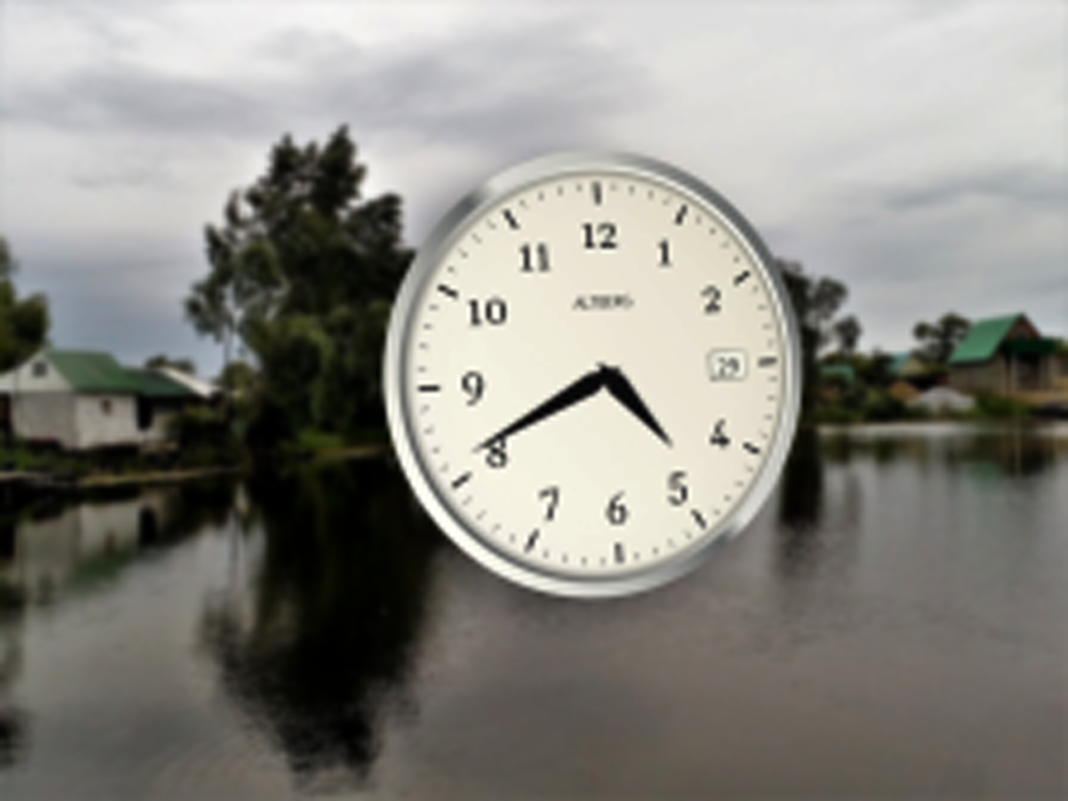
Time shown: {"hour": 4, "minute": 41}
